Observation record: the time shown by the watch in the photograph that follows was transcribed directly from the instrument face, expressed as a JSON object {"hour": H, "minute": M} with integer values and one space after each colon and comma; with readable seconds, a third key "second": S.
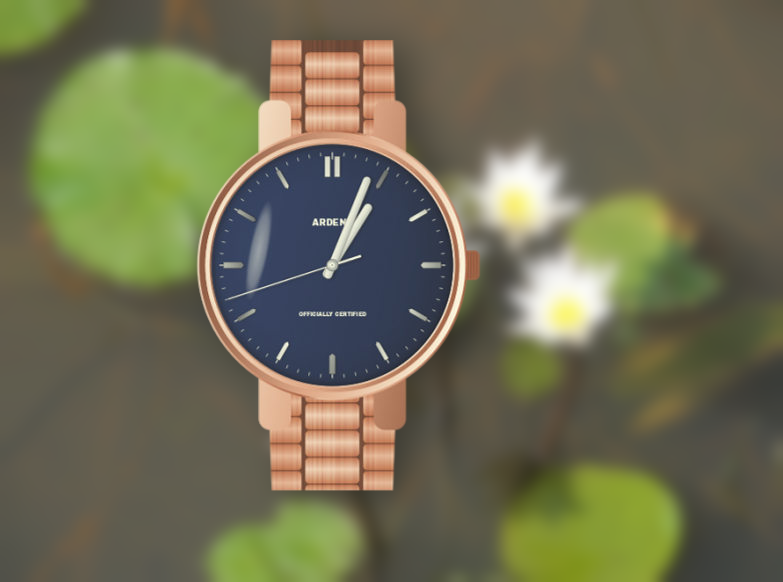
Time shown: {"hour": 1, "minute": 3, "second": 42}
